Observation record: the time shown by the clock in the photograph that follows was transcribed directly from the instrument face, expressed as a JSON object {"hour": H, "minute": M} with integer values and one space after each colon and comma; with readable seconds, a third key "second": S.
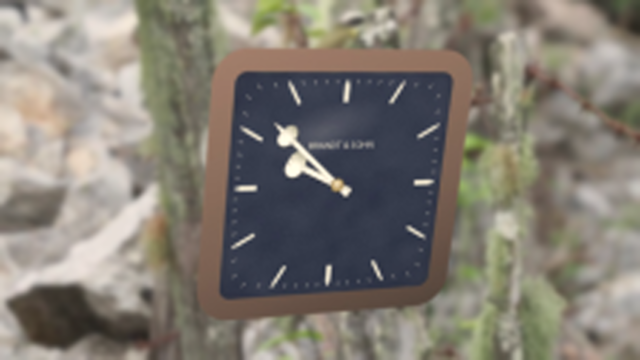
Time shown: {"hour": 9, "minute": 52}
